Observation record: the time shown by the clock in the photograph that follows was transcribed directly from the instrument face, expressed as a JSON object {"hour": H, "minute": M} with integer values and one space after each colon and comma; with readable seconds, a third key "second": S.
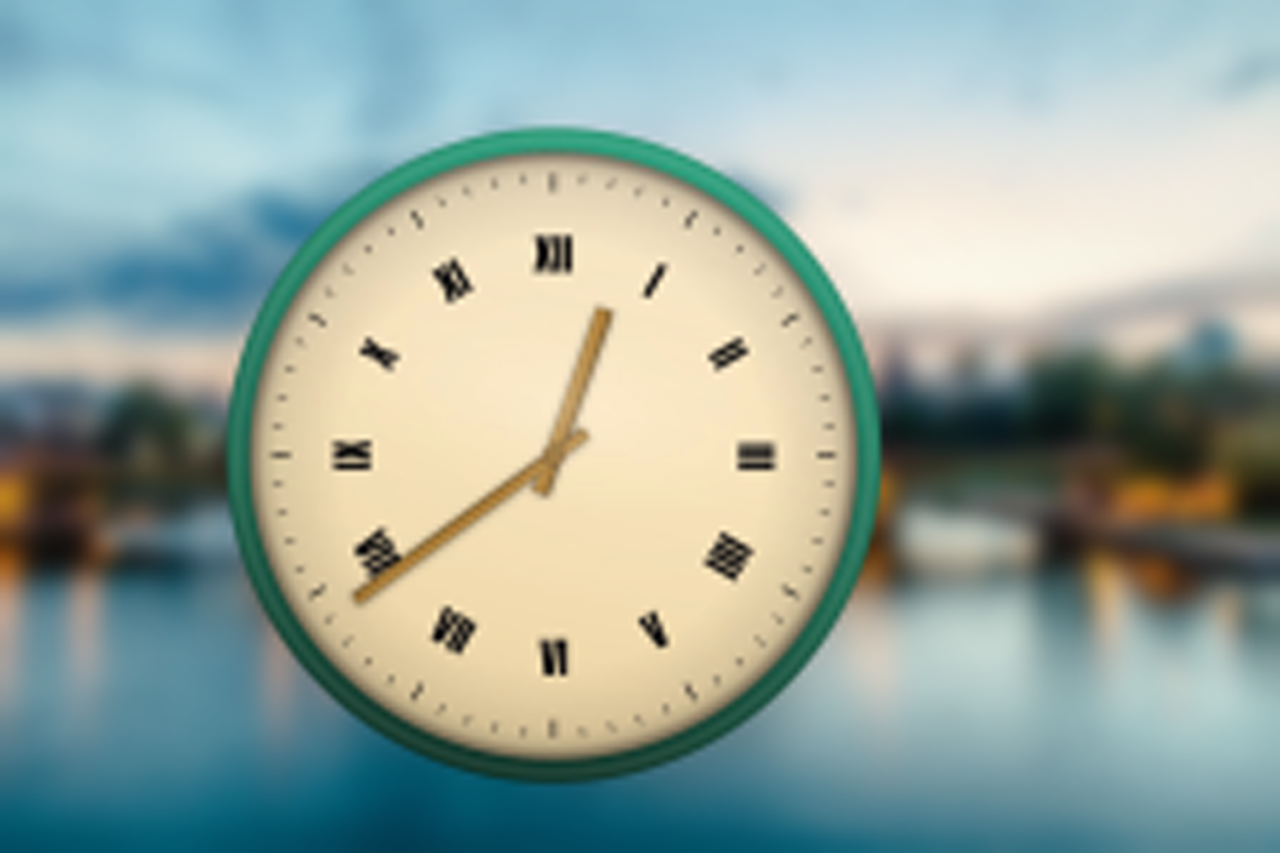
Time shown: {"hour": 12, "minute": 39}
